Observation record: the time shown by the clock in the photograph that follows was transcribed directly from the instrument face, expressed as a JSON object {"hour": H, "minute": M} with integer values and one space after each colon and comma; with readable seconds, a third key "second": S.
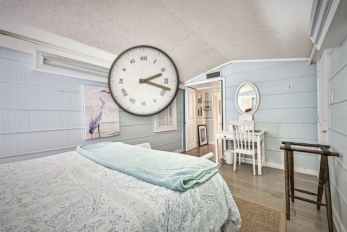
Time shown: {"hour": 2, "minute": 18}
